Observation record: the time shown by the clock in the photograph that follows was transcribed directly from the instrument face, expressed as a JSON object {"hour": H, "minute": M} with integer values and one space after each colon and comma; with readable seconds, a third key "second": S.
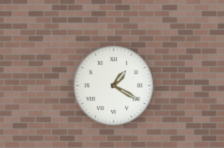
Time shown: {"hour": 1, "minute": 20}
